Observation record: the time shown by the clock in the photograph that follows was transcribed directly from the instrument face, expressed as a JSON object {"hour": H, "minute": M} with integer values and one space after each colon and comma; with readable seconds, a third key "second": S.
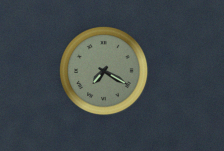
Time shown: {"hour": 7, "minute": 20}
